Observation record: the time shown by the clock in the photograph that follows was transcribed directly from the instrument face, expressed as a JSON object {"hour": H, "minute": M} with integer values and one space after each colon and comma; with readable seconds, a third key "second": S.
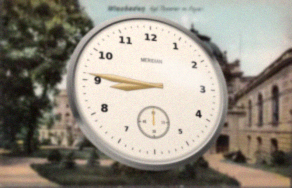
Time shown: {"hour": 8, "minute": 46}
